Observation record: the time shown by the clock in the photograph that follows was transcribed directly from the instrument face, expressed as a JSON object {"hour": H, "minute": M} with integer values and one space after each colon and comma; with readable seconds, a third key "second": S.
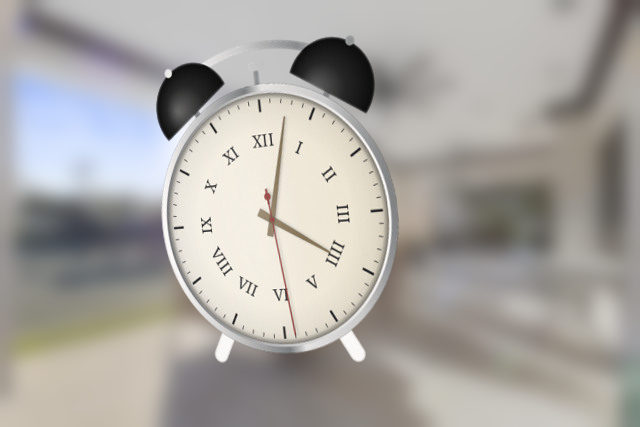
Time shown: {"hour": 4, "minute": 2, "second": 29}
